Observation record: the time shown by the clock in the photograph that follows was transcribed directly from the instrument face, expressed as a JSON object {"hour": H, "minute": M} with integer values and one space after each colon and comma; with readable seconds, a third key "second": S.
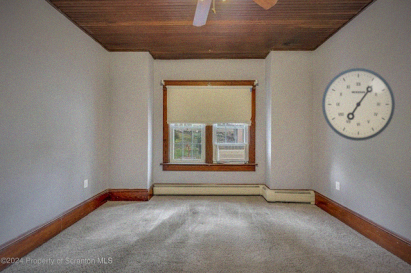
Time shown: {"hour": 7, "minute": 6}
